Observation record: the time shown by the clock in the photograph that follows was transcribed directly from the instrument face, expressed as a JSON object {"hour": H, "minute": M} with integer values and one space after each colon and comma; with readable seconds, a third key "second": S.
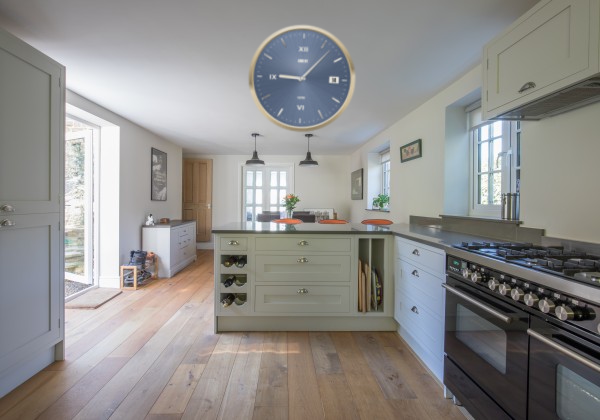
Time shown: {"hour": 9, "minute": 7}
